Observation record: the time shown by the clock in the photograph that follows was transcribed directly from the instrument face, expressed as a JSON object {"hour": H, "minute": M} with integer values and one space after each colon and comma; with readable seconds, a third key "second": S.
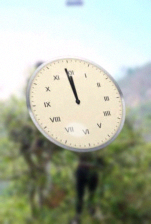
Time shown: {"hour": 11, "minute": 59}
